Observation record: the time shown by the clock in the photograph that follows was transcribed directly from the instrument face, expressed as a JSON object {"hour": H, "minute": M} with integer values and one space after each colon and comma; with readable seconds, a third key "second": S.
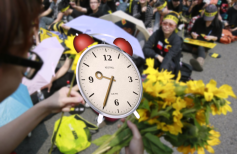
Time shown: {"hour": 9, "minute": 35}
